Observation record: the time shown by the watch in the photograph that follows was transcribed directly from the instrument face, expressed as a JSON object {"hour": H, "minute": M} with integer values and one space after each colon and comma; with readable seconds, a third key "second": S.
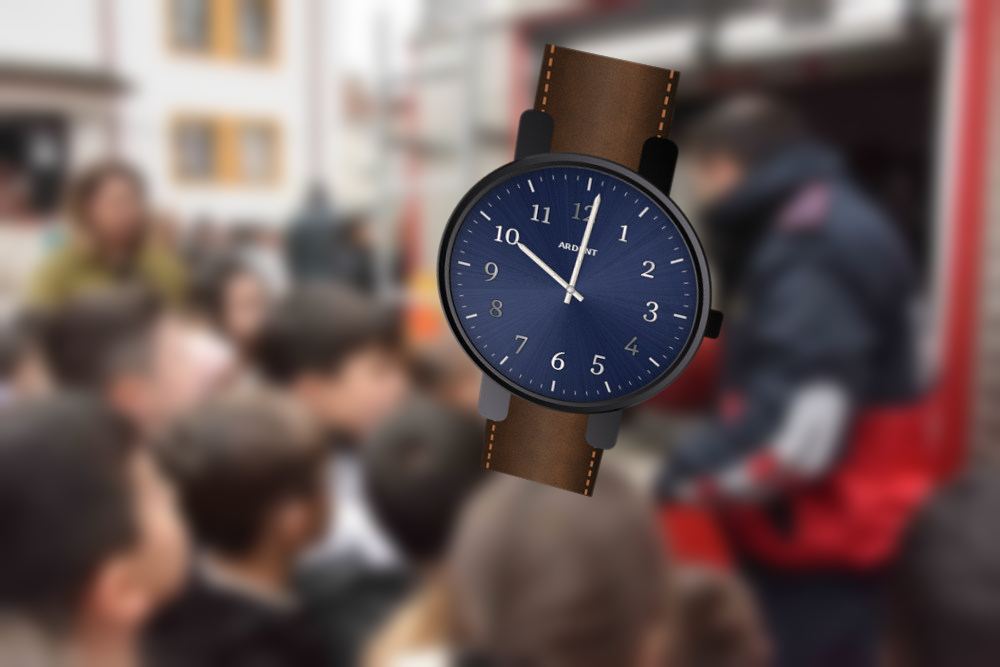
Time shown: {"hour": 10, "minute": 1}
